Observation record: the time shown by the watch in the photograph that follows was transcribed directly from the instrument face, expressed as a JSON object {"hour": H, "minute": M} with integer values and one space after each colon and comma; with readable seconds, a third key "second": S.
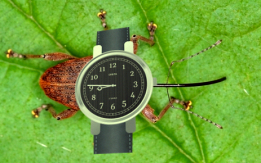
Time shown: {"hour": 8, "minute": 46}
